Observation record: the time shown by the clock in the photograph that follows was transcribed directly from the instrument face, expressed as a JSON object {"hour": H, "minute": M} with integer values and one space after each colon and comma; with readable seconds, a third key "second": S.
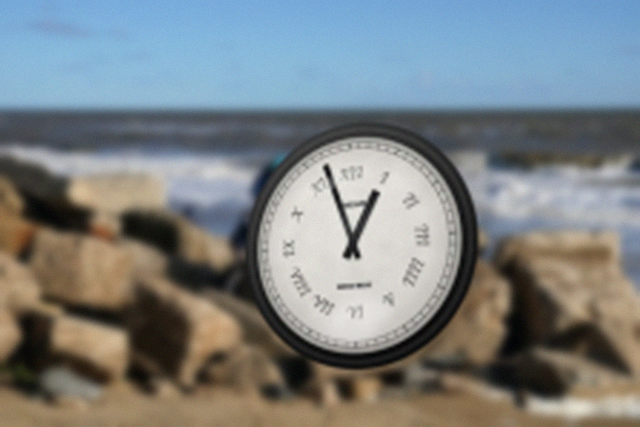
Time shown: {"hour": 12, "minute": 57}
